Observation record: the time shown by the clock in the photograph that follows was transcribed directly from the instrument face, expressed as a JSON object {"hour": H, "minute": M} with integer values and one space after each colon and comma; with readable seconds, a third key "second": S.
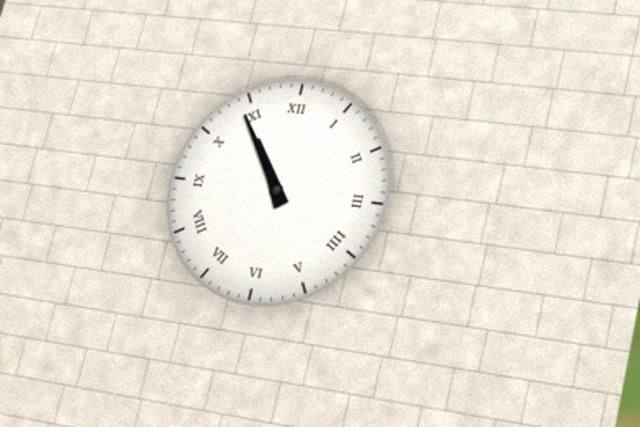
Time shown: {"hour": 10, "minute": 54}
